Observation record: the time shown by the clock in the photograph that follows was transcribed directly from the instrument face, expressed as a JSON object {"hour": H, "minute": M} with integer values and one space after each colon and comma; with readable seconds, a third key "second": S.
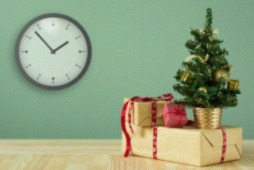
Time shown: {"hour": 1, "minute": 53}
